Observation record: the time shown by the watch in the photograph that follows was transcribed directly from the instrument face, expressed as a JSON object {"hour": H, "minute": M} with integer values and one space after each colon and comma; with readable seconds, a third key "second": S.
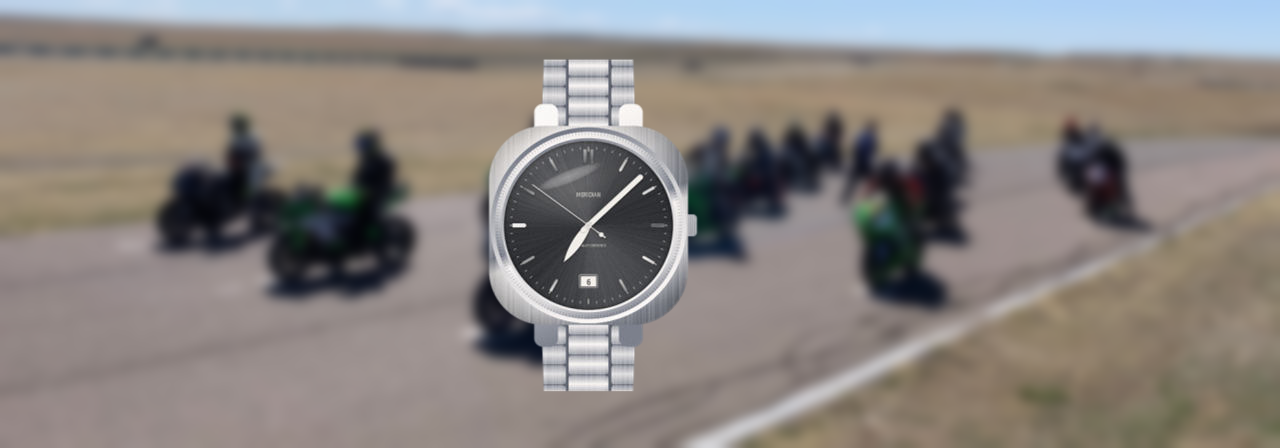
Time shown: {"hour": 7, "minute": 7, "second": 51}
